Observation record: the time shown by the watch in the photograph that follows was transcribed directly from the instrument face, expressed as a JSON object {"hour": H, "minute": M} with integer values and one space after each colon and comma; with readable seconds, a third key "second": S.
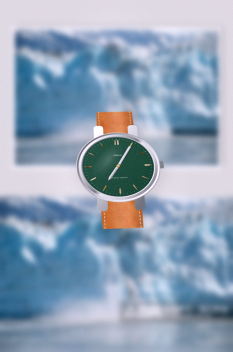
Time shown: {"hour": 7, "minute": 5}
